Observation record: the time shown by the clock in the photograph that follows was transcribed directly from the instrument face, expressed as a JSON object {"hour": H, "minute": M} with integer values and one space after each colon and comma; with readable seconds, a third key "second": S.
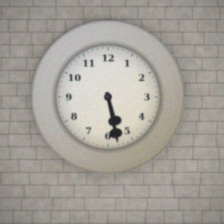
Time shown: {"hour": 5, "minute": 28}
